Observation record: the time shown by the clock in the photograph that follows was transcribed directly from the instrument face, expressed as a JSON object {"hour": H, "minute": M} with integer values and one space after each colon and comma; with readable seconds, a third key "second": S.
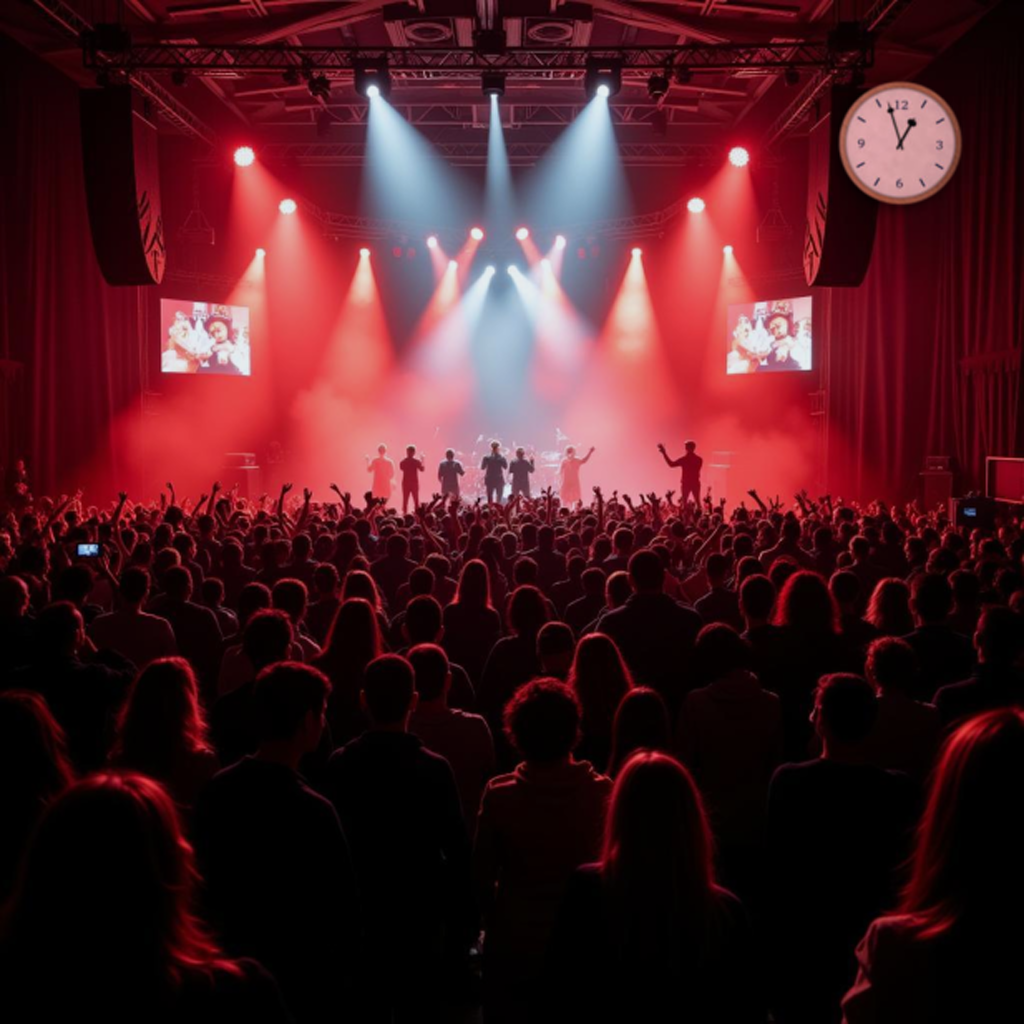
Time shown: {"hour": 12, "minute": 57}
